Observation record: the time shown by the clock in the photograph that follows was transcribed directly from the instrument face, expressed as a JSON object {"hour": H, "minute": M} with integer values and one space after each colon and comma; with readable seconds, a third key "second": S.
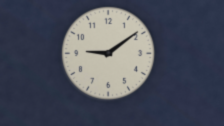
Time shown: {"hour": 9, "minute": 9}
